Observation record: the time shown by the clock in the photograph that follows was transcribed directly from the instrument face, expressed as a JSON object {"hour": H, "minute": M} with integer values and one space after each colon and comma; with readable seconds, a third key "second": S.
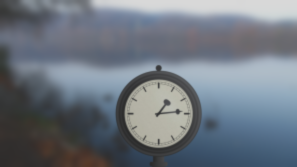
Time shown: {"hour": 1, "minute": 14}
